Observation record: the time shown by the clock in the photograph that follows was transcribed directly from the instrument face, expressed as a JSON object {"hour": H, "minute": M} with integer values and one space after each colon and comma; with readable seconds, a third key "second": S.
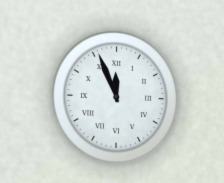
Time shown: {"hour": 11, "minute": 56}
